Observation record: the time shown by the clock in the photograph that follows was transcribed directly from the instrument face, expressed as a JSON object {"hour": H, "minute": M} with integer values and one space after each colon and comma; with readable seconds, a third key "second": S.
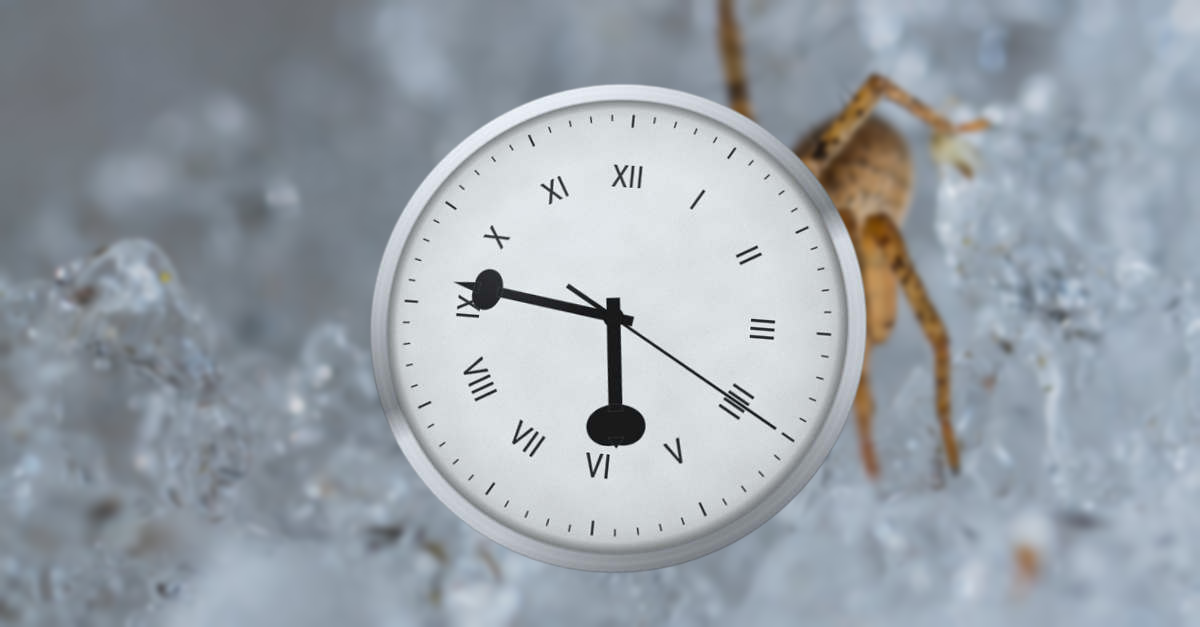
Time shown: {"hour": 5, "minute": 46, "second": 20}
